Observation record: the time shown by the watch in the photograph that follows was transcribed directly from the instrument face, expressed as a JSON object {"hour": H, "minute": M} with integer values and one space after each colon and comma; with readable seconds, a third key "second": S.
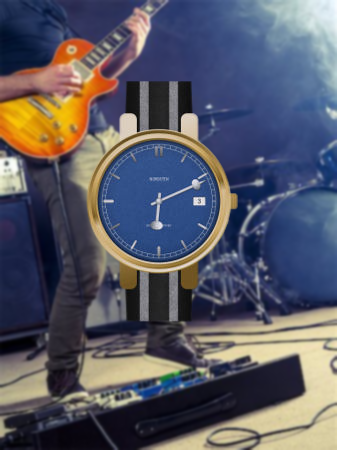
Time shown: {"hour": 6, "minute": 11}
